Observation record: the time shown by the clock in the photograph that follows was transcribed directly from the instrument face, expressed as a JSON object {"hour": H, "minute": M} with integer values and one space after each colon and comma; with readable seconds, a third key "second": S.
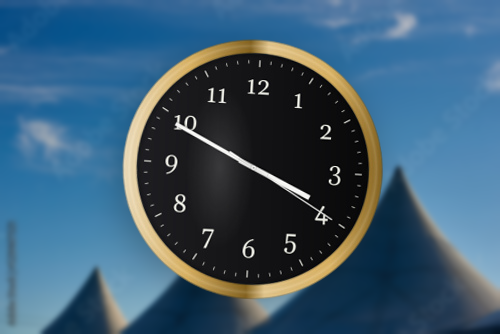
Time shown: {"hour": 3, "minute": 49, "second": 20}
